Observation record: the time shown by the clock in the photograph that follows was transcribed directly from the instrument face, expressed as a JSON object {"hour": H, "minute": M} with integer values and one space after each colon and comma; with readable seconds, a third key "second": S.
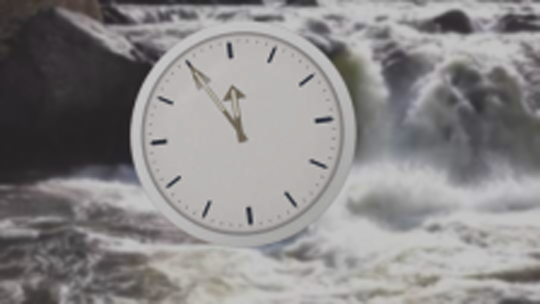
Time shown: {"hour": 11, "minute": 55}
